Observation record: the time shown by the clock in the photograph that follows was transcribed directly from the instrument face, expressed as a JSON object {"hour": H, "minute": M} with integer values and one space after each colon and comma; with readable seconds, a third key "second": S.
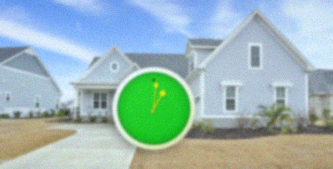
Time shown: {"hour": 1, "minute": 1}
